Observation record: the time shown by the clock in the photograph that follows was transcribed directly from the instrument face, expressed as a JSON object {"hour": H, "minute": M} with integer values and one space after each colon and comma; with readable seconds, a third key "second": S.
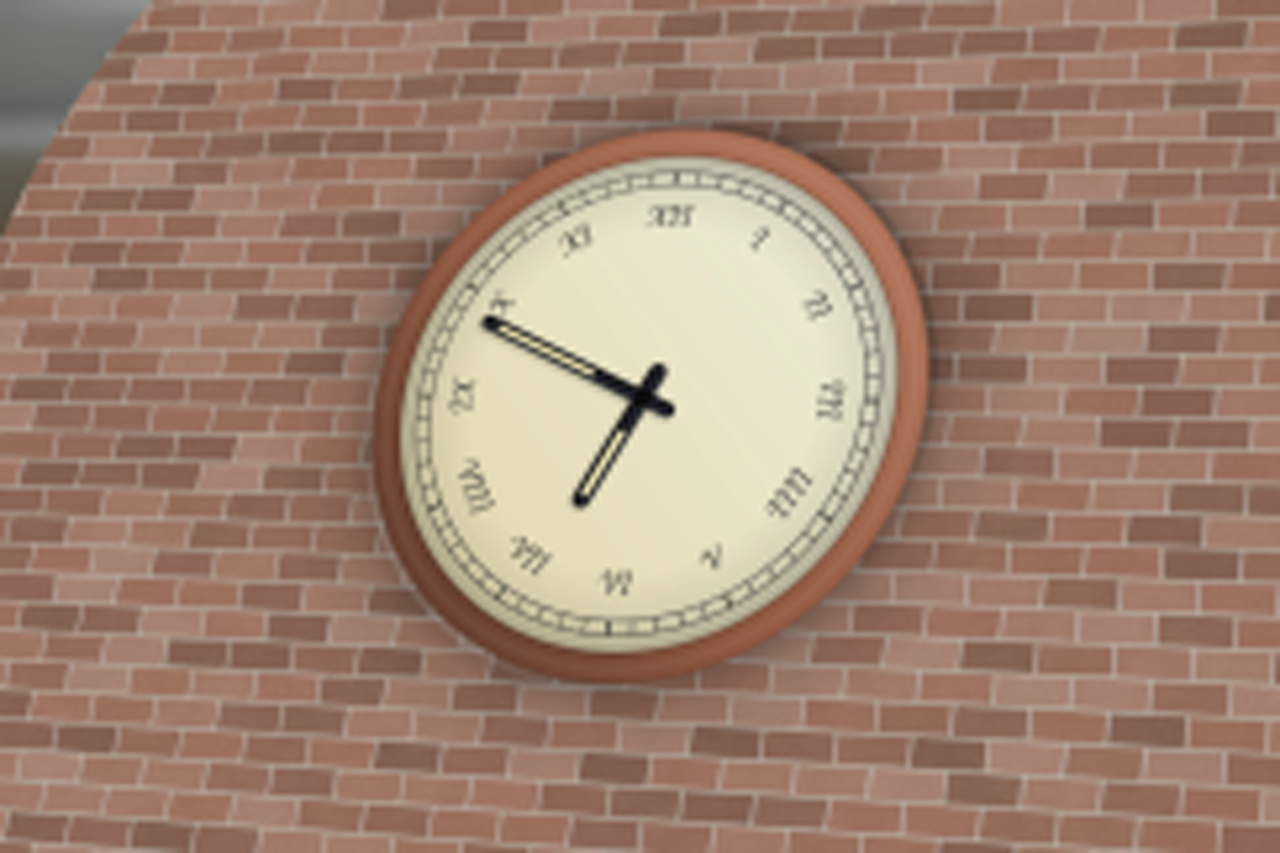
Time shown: {"hour": 6, "minute": 49}
